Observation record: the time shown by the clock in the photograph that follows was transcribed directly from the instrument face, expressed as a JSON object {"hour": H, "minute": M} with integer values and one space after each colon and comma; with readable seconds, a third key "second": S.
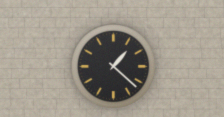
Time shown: {"hour": 1, "minute": 22}
